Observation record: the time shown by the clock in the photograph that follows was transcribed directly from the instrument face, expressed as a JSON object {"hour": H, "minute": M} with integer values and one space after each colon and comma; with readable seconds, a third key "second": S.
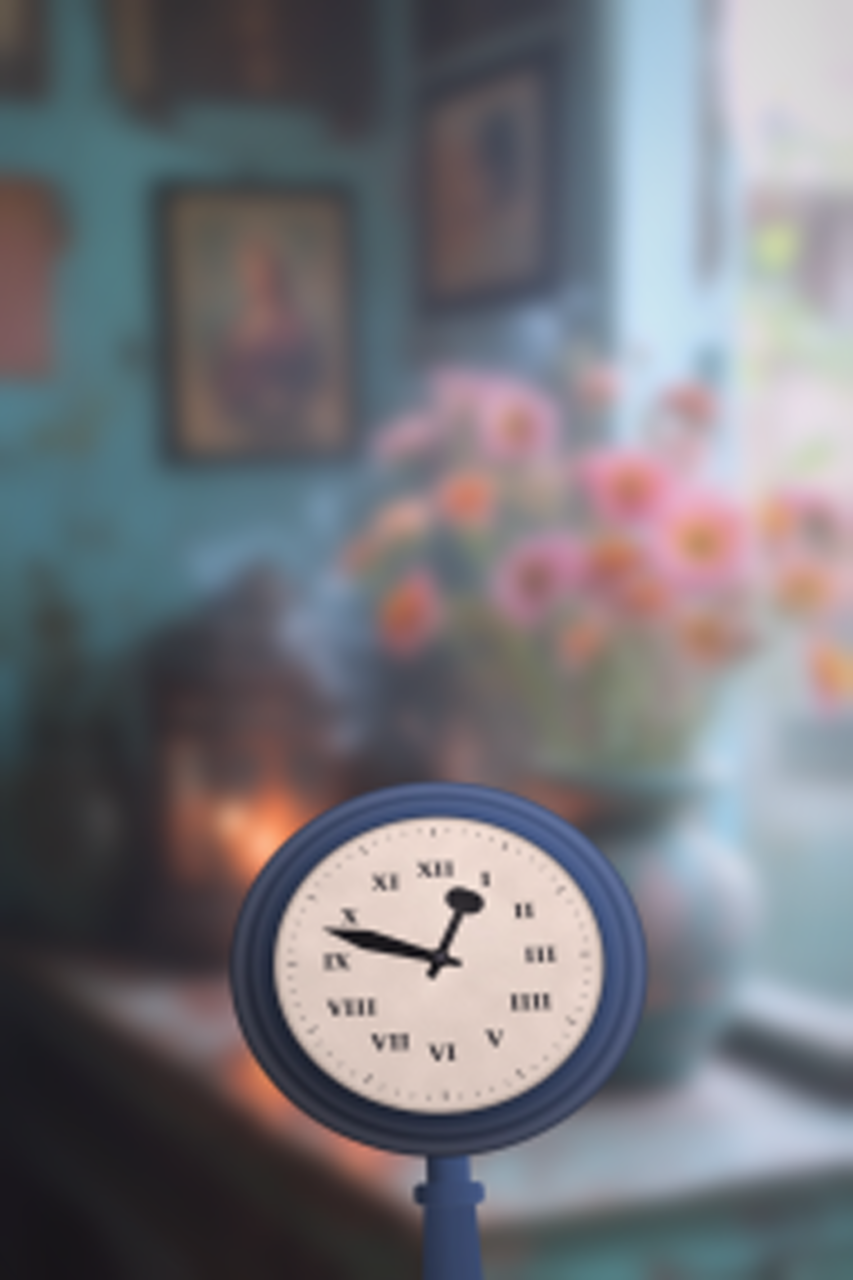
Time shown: {"hour": 12, "minute": 48}
